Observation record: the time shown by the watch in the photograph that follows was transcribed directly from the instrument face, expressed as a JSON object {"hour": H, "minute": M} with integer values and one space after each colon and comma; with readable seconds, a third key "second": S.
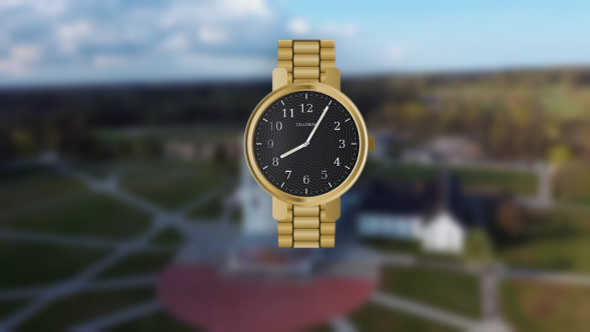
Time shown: {"hour": 8, "minute": 5}
